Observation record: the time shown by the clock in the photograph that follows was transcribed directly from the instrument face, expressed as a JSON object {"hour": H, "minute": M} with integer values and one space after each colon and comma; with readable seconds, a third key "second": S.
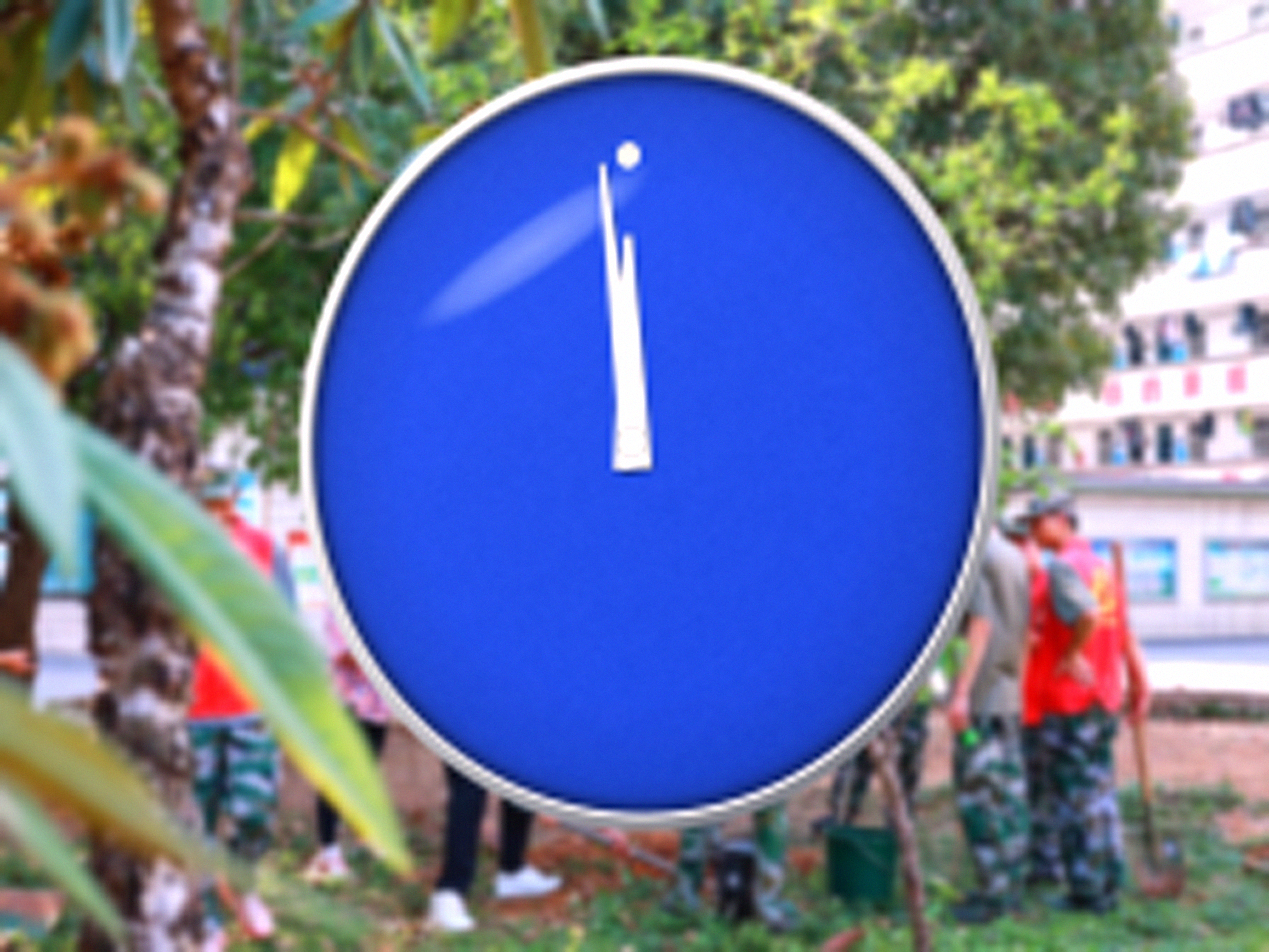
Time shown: {"hour": 11, "minute": 59}
